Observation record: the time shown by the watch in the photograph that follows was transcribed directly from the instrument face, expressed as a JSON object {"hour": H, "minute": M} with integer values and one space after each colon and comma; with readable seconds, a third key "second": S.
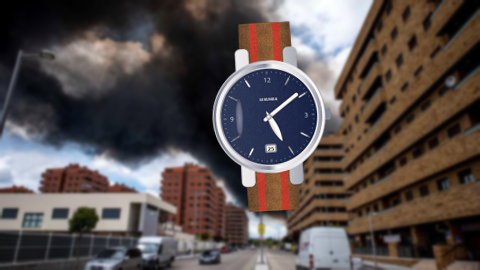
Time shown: {"hour": 5, "minute": 9}
